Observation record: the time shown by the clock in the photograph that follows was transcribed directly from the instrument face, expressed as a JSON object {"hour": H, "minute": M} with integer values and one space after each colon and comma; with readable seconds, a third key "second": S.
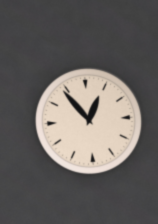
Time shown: {"hour": 12, "minute": 54}
